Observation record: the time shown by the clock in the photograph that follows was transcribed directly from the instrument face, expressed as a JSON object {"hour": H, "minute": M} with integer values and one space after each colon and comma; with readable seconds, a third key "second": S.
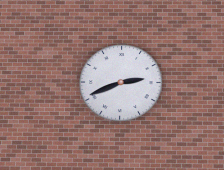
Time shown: {"hour": 2, "minute": 41}
